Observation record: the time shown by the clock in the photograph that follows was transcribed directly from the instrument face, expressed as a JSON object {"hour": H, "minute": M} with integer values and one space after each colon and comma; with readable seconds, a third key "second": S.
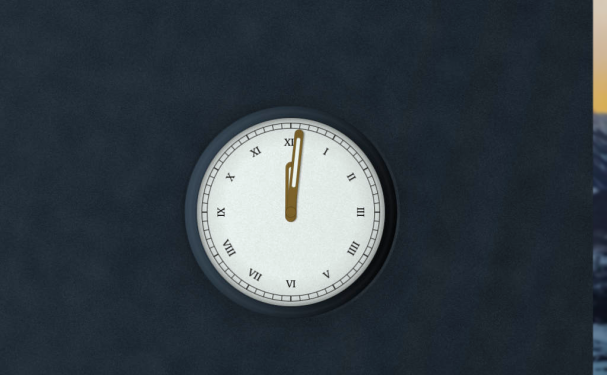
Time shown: {"hour": 12, "minute": 1}
